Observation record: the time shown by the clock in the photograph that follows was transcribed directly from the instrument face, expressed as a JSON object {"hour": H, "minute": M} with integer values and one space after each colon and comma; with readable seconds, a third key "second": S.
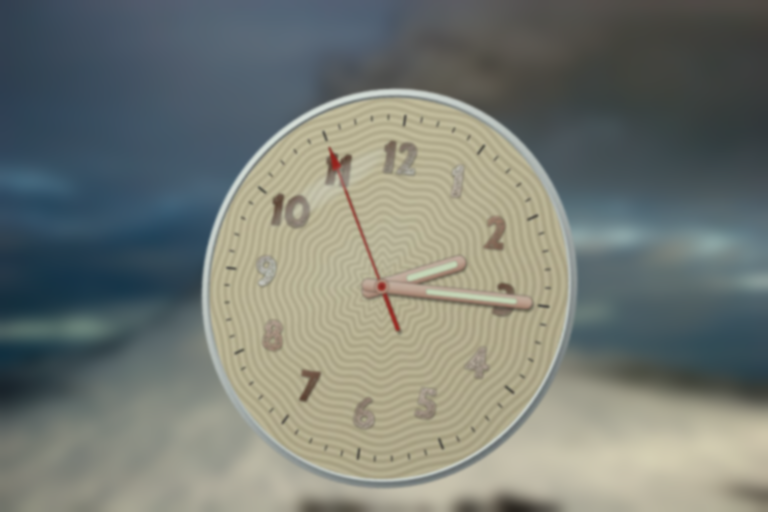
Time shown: {"hour": 2, "minute": 14, "second": 55}
